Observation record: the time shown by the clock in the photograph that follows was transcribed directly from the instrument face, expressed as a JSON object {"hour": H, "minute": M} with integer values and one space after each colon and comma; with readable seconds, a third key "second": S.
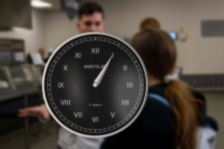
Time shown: {"hour": 1, "minute": 5}
